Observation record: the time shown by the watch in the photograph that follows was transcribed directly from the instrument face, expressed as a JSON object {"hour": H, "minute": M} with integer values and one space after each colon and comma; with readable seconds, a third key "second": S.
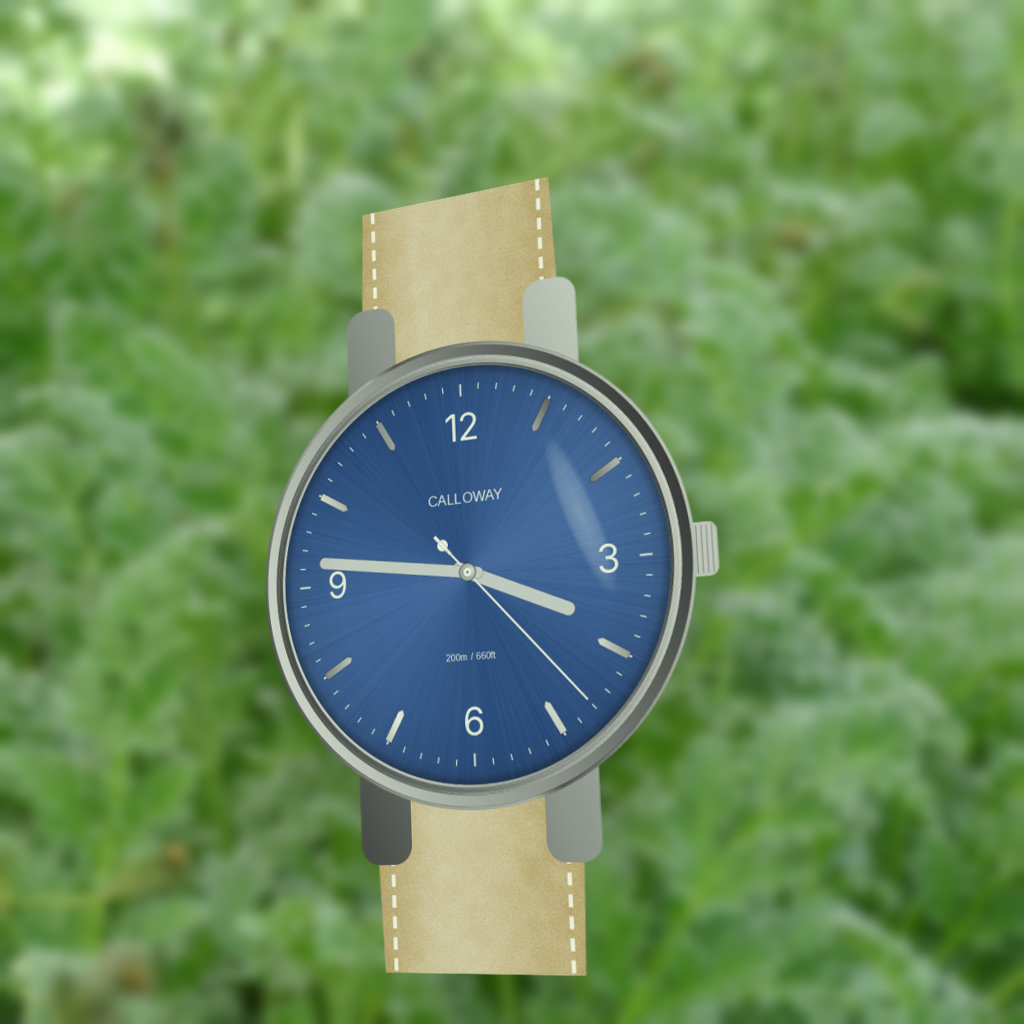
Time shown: {"hour": 3, "minute": 46, "second": 23}
